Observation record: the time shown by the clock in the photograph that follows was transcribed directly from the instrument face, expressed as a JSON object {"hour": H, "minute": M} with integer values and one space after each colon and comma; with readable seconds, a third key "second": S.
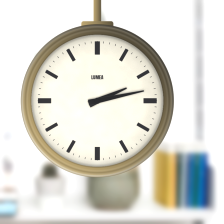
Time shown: {"hour": 2, "minute": 13}
